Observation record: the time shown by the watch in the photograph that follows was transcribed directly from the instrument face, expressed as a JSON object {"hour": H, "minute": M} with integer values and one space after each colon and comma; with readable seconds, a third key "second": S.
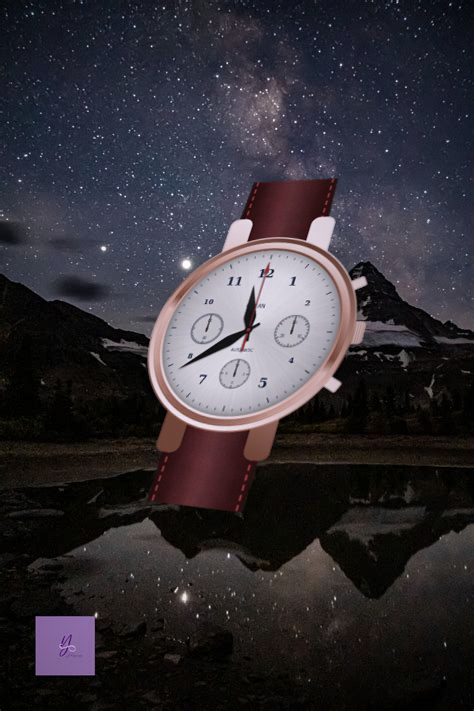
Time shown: {"hour": 11, "minute": 39}
